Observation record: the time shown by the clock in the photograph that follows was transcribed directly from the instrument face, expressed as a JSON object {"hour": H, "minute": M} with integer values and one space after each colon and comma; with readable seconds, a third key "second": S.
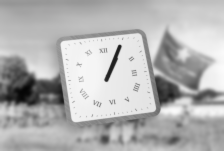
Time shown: {"hour": 1, "minute": 5}
